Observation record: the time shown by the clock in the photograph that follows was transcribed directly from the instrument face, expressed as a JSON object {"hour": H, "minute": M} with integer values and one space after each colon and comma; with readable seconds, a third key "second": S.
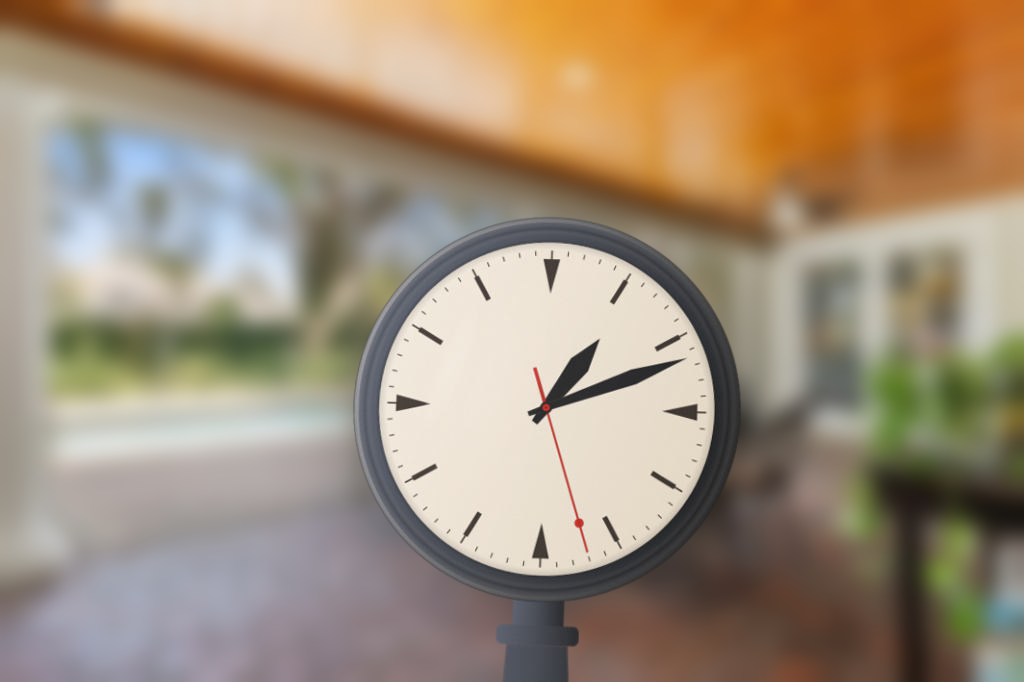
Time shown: {"hour": 1, "minute": 11, "second": 27}
